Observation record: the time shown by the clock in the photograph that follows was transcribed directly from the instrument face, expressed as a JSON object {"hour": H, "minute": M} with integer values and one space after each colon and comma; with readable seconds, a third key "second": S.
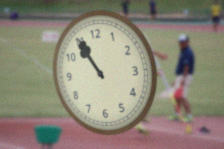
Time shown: {"hour": 10, "minute": 55}
